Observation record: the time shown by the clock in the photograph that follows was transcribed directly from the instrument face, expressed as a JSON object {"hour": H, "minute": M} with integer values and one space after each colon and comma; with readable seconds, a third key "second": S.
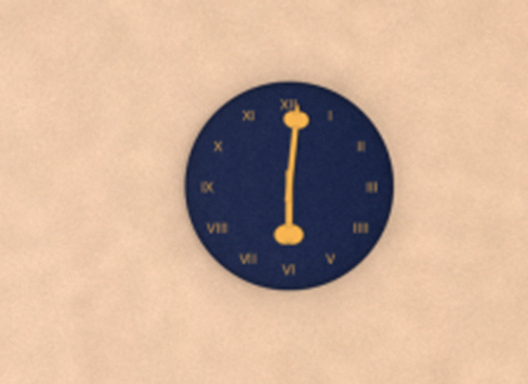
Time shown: {"hour": 6, "minute": 1}
